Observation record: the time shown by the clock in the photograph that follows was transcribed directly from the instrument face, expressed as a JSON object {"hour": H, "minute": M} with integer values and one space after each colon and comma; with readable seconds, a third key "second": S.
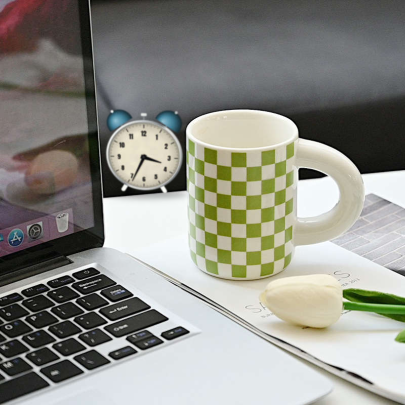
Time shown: {"hour": 3, "minute": 34}
